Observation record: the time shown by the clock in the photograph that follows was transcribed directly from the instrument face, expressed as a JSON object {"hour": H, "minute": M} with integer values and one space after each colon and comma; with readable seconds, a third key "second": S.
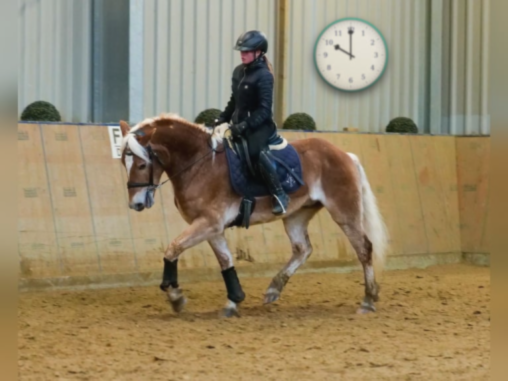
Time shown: {"hour": 10, "minute": 0}
